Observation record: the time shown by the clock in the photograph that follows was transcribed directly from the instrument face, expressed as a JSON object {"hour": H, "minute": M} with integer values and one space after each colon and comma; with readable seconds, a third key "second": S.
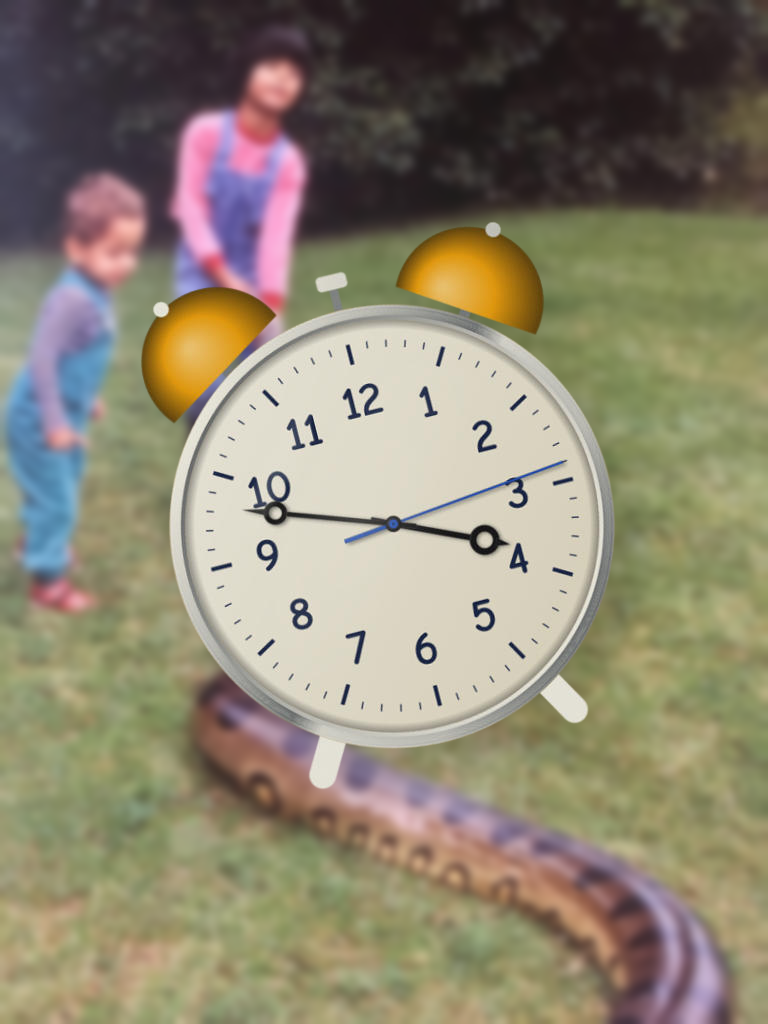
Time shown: {"hour": 3, "minute": 48, "second": 14}
